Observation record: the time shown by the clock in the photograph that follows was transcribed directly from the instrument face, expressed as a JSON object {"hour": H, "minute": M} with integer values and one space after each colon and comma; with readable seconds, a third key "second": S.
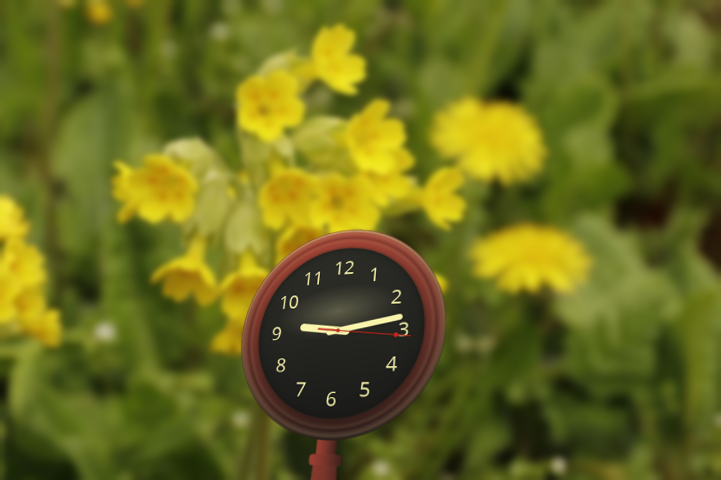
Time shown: {"hour": 9, "minute": 13, "second": 16}
